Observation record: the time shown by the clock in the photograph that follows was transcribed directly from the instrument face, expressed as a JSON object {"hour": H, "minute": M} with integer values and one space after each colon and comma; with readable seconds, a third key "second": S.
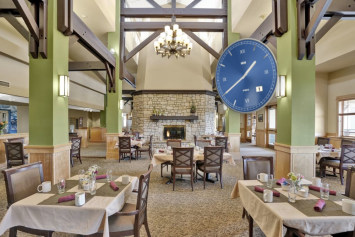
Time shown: {"hour": 1, "minute": 40}
